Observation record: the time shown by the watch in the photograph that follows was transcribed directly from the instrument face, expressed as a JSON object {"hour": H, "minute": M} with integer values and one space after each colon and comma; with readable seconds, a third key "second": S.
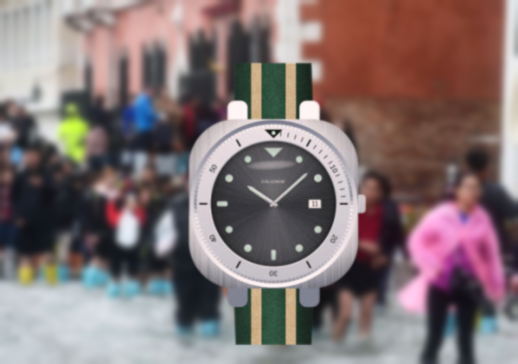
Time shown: {"hour": 10, "minute": 8}
